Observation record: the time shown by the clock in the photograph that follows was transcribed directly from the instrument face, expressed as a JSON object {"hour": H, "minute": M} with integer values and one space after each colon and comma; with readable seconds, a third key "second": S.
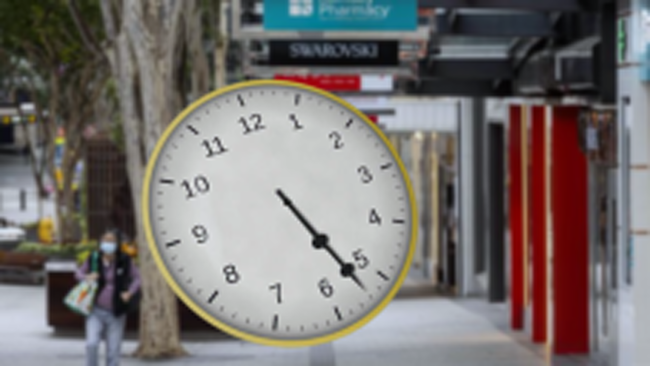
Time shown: {"hour": 5, "minute": 27}
